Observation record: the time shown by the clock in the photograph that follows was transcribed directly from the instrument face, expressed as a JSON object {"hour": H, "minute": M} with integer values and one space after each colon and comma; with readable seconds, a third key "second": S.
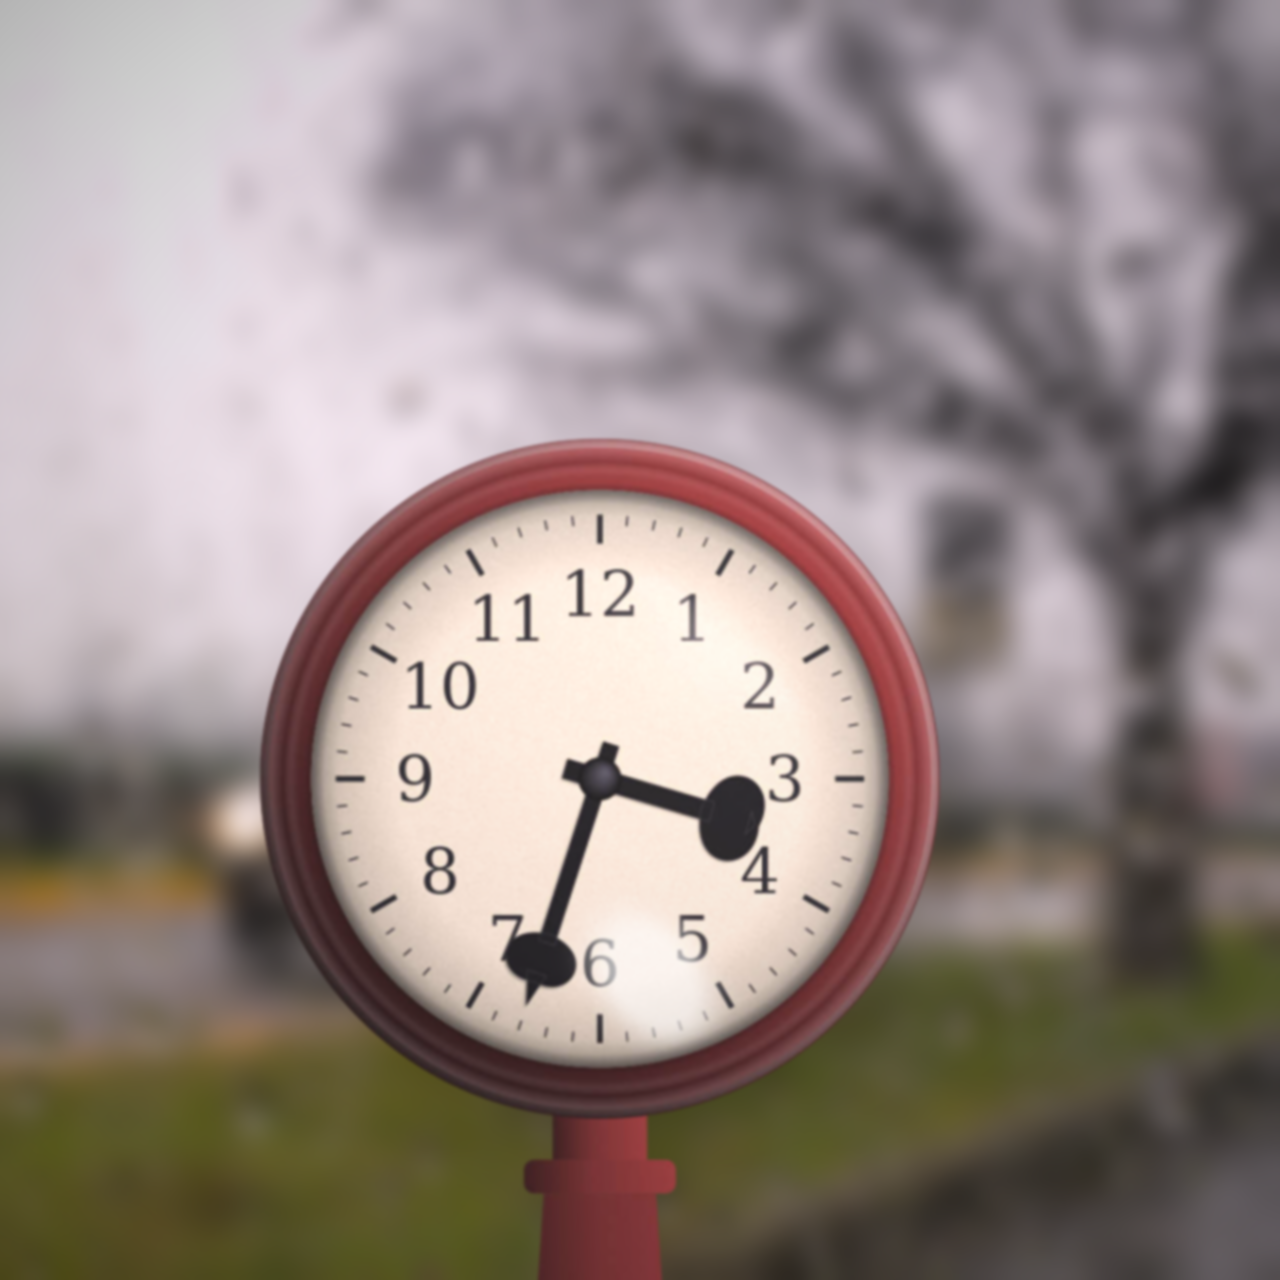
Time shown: {"hour": 3, "minute": 33}
